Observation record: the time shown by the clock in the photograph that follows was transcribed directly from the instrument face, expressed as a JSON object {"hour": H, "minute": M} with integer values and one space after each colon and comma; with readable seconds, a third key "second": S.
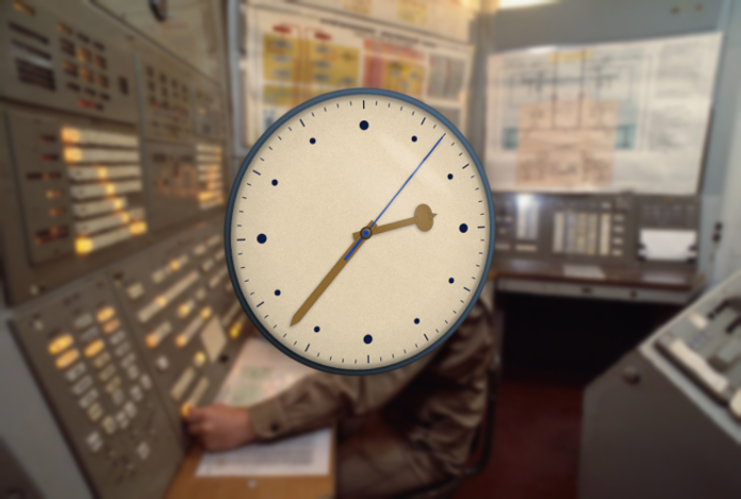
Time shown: {"hour": 2, "minute": 37, "second": 7}
